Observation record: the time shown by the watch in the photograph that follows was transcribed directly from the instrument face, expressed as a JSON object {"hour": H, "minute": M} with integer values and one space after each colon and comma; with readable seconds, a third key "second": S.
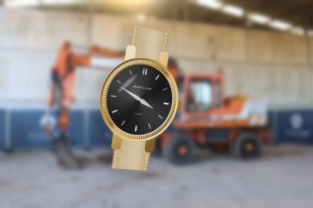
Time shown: {"hour": 3, "minute": 49}
